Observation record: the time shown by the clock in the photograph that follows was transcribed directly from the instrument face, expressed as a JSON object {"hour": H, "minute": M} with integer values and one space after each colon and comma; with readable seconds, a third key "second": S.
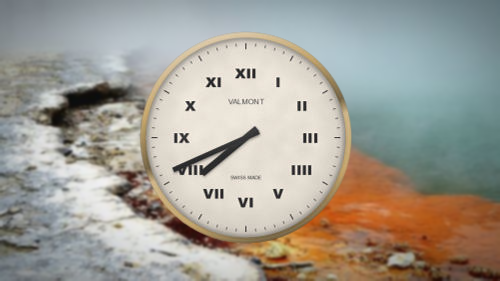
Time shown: {"hour": 7, "minute": 41}
